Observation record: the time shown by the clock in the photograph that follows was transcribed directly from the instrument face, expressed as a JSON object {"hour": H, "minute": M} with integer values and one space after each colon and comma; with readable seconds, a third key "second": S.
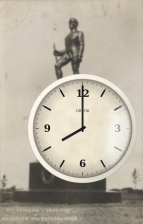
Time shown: {"hour": 8, "minute": 0}
